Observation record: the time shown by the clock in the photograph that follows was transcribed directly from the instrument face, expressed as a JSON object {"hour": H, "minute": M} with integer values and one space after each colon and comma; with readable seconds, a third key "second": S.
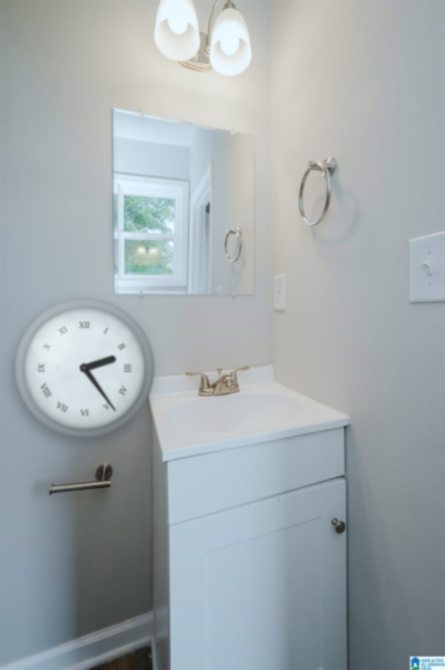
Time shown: {"hour": 2, "minute": 24}
